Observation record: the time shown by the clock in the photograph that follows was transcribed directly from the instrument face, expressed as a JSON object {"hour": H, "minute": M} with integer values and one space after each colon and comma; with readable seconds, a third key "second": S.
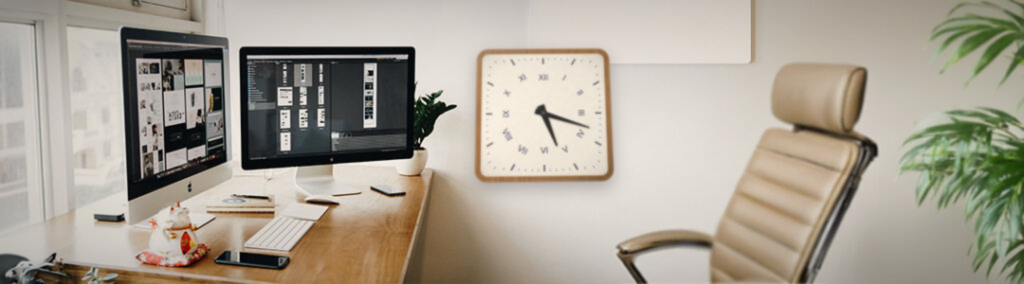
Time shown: {"hour": 5, "minute": 18}
